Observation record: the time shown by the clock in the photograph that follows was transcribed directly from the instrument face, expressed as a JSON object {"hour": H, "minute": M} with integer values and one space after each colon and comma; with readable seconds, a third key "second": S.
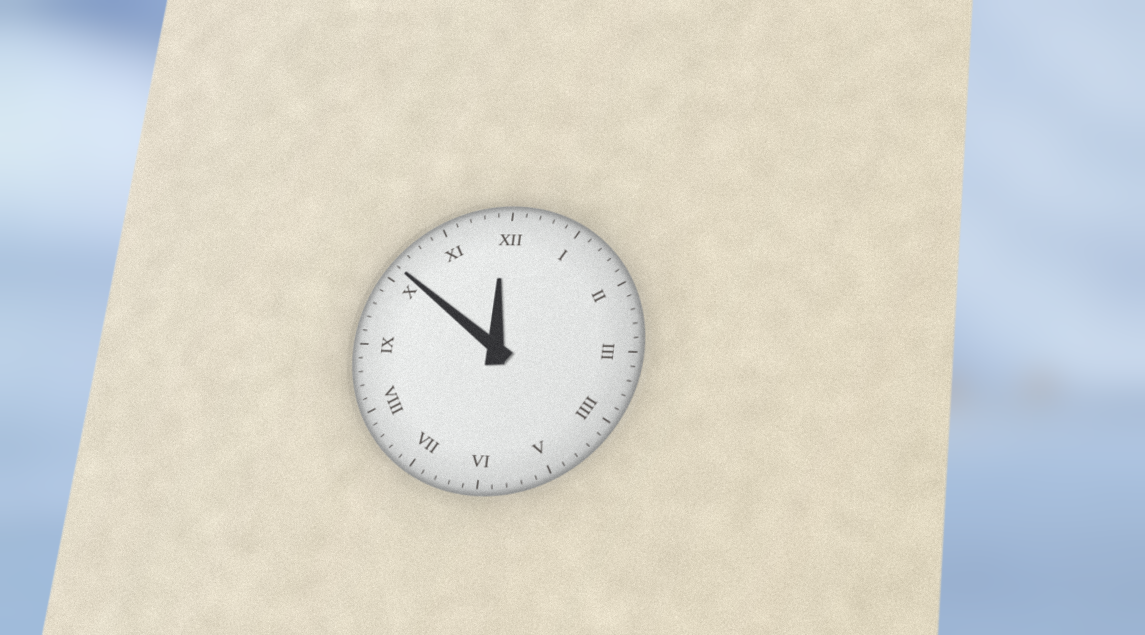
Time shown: {"hour": 11, "minute": 51}
